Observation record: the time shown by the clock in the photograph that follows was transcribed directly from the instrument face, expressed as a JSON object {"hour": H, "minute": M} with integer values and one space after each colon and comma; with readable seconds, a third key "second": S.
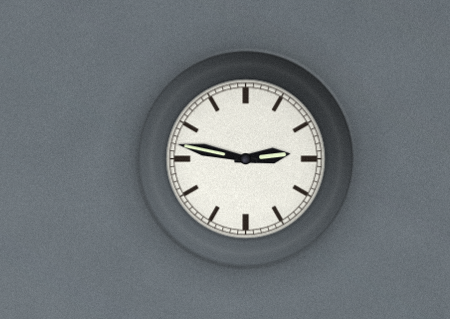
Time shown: {"hour": 2, "minute": 47}
